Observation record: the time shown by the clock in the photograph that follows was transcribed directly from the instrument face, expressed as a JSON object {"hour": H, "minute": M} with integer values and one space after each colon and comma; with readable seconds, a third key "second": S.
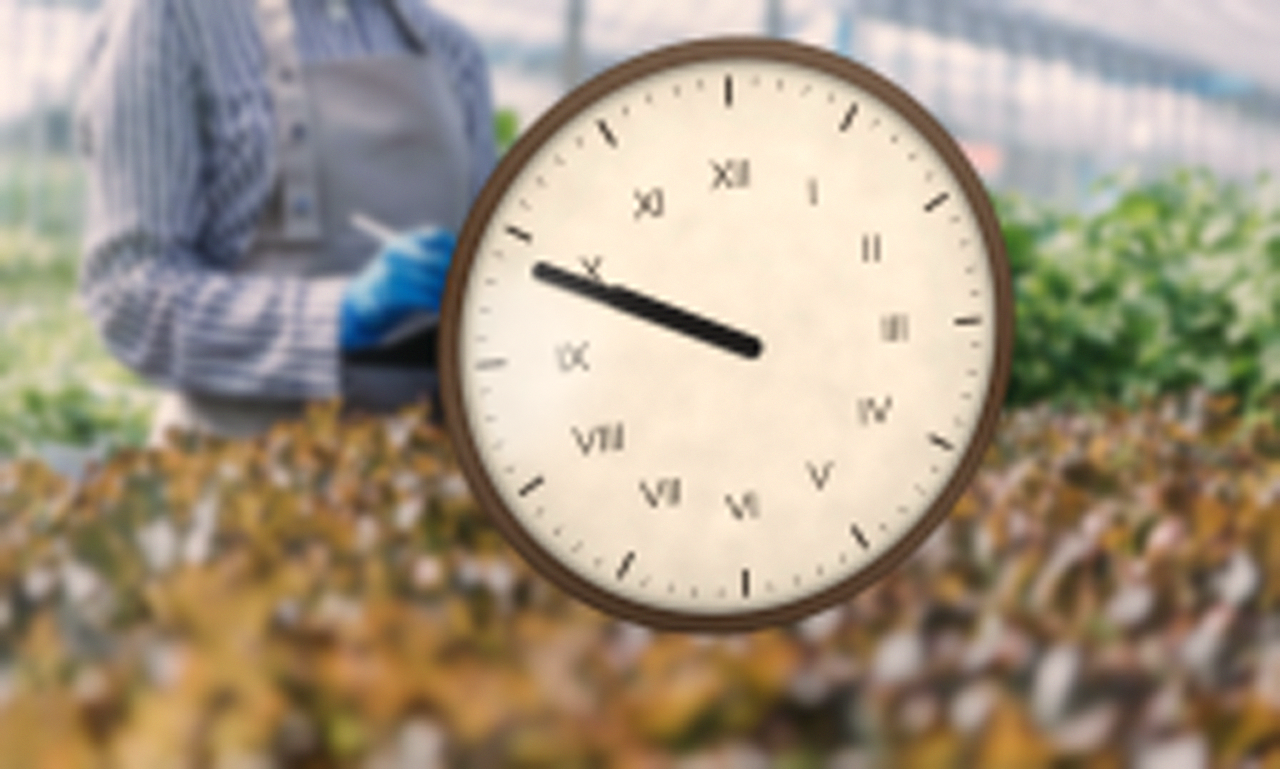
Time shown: {"hour": 9, "minute": 49}
